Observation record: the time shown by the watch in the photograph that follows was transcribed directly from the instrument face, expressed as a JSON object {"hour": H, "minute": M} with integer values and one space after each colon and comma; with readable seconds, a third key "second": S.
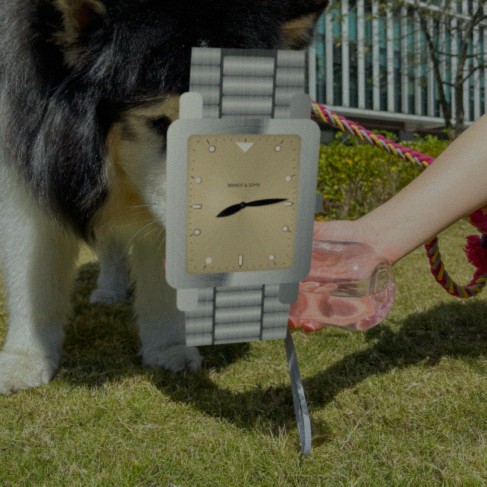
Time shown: {"hour": 8, "minute": 14}
